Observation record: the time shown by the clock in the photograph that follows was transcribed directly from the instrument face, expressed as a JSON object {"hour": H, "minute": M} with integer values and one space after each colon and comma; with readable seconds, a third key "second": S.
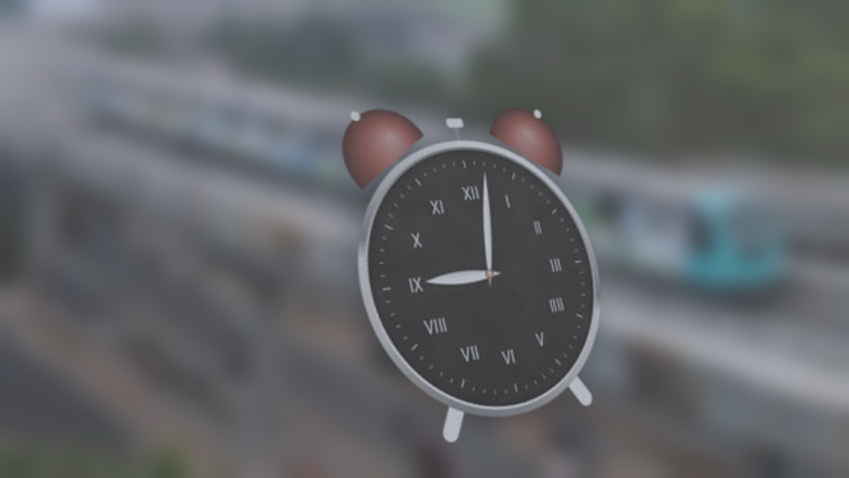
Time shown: {"hour": 9, "minute": 2}
